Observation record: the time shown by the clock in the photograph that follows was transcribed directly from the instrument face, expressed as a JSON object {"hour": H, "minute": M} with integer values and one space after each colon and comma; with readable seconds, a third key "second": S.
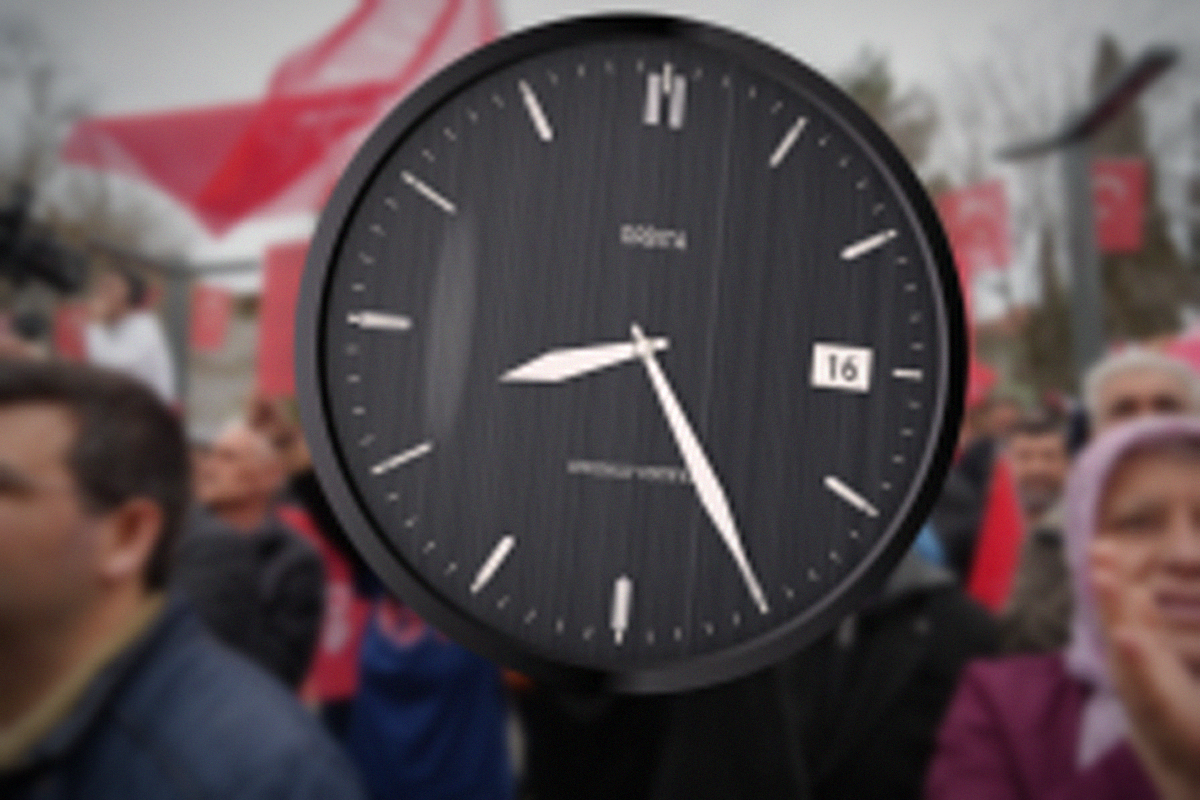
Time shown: {"hour": 8, "minute": 25}
